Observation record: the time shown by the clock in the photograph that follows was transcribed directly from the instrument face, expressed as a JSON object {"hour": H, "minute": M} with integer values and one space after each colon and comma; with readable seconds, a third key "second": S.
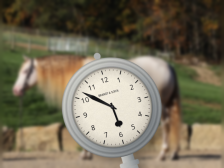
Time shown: {"hour": 5, "minute": 52}
